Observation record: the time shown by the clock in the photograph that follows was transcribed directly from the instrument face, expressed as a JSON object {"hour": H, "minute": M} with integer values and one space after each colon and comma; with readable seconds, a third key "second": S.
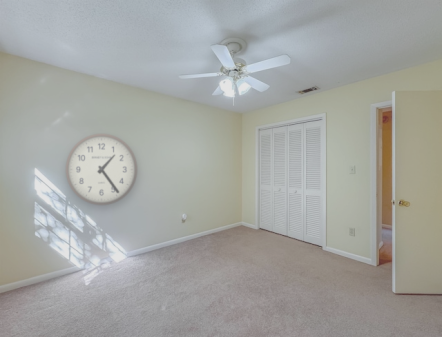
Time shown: {"hour": 1, "minute": 24}
